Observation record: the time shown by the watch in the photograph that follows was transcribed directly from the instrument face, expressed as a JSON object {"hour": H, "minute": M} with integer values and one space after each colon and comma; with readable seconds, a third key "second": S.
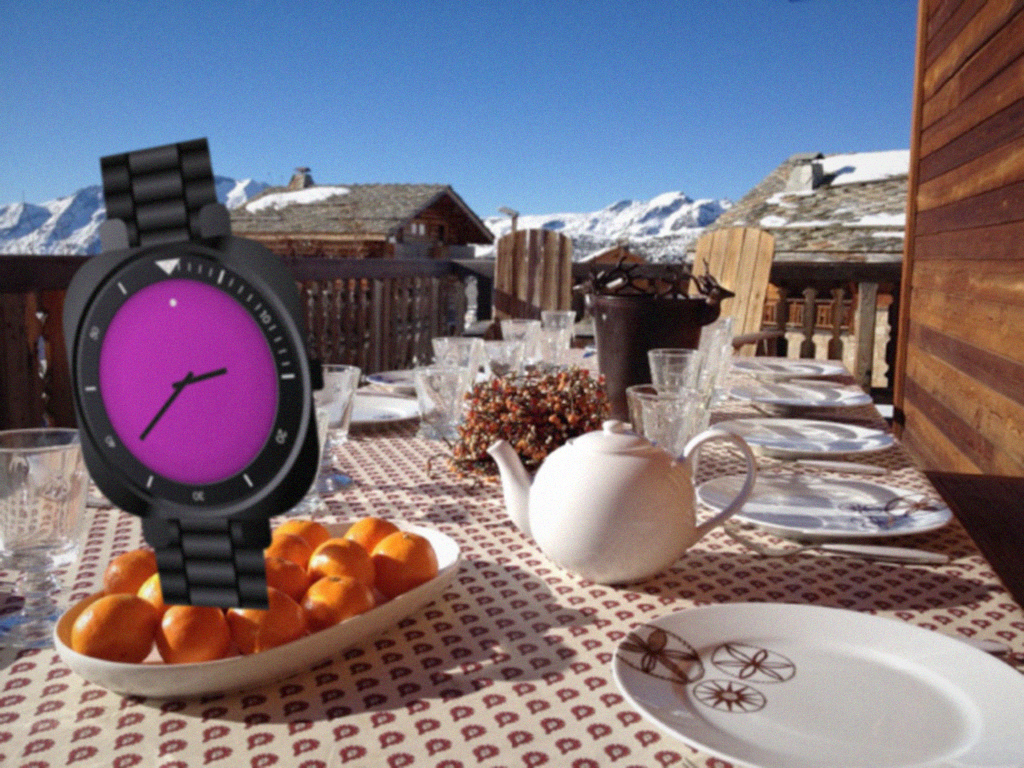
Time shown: {"hour": 2, "minute": 38}
